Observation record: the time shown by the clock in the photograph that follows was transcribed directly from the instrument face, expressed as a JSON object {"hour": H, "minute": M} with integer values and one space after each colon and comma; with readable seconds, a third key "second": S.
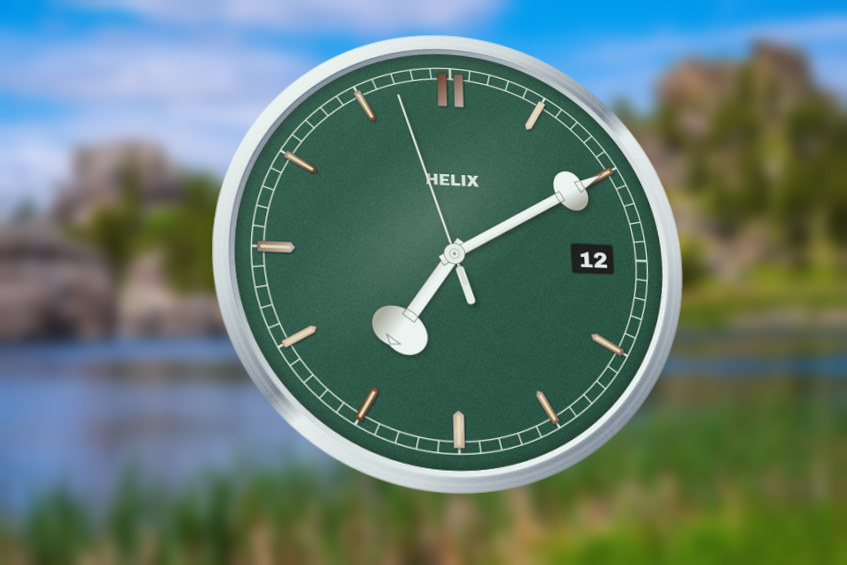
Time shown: {"hour": 7, "minute": 9, "second": 57}
